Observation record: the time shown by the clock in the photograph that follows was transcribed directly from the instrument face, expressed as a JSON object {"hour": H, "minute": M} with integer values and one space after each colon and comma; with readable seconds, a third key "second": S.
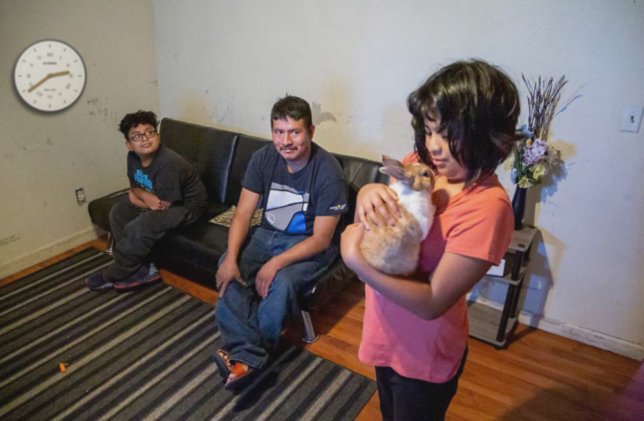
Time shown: {"hour": 2, "minute": 39}
